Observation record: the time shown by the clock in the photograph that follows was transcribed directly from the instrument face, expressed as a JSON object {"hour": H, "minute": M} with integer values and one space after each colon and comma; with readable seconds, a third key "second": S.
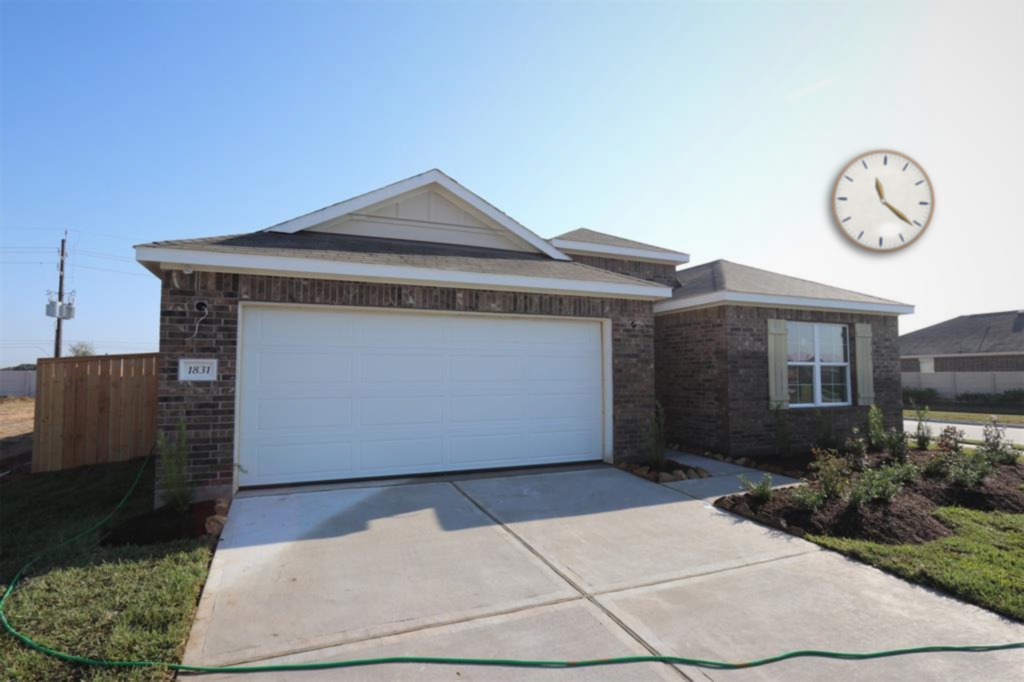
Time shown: {"hour": 11, "minute": 21}
